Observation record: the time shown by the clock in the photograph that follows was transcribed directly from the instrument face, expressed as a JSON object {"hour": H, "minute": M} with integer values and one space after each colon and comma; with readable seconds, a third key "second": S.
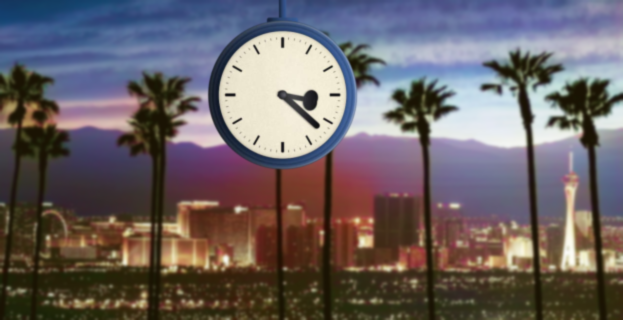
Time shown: {"hour": 3, "minute": 22}
